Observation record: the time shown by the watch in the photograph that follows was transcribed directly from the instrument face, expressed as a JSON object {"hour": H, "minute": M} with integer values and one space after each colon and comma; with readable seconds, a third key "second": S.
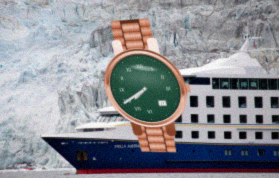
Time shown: {"hour": 7, "minute": 40}
